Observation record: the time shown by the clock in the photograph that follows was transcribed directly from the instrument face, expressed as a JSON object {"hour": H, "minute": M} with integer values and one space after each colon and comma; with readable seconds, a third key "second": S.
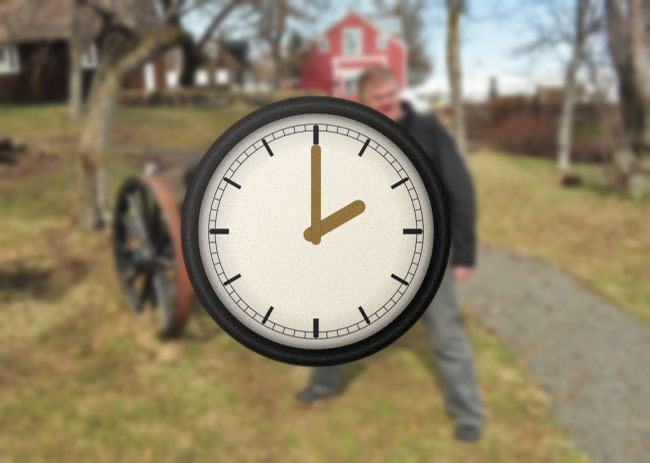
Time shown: {"hour": 2, "minute": 0}
